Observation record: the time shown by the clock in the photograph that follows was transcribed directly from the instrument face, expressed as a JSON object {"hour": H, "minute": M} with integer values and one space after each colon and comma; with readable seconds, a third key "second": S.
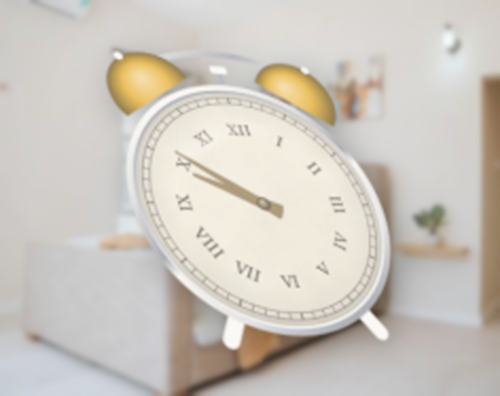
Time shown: {"hour": 9, "minute": 51}
